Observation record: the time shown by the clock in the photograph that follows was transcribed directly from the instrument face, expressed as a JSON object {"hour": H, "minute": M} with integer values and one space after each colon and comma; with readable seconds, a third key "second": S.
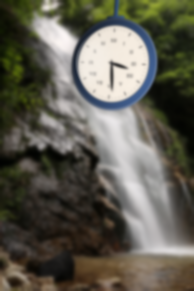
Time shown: {"hour": 3, "minute": 29}
